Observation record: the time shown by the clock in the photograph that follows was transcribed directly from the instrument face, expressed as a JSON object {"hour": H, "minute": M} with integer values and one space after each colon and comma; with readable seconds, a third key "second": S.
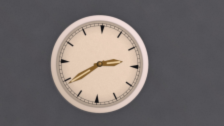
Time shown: {"hour": 2, "minute": 39}
